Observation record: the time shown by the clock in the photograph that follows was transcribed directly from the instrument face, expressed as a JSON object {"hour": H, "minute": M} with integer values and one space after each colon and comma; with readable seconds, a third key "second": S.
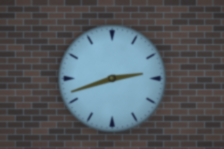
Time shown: {"hour": 2, "minute": 42}
